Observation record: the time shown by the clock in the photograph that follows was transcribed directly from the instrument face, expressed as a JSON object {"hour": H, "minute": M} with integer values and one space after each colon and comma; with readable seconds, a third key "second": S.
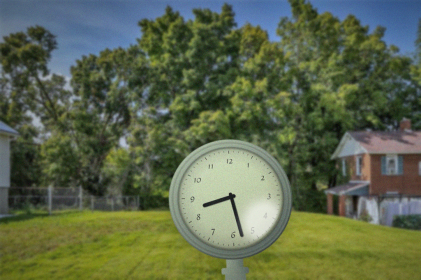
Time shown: {"hour": 8, "minute": 28}
